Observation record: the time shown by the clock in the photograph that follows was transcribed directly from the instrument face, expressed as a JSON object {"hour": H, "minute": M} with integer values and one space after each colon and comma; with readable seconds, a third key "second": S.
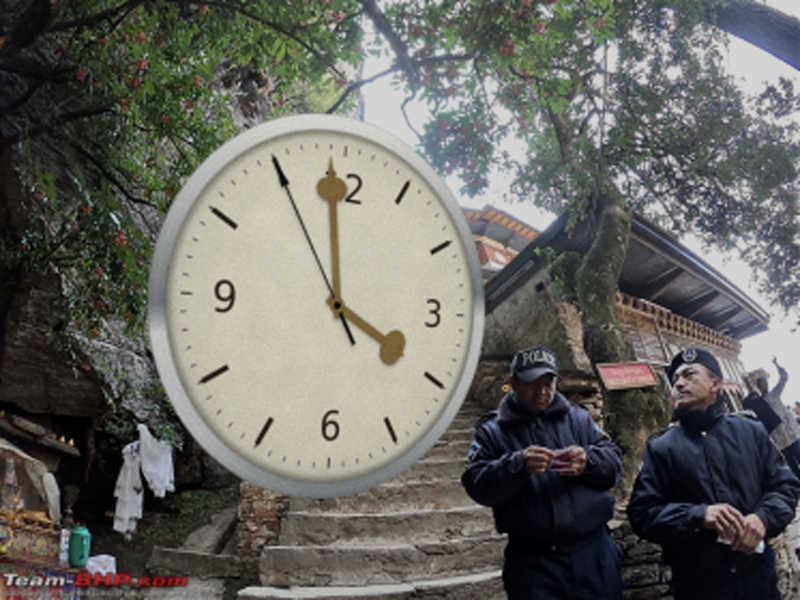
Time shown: {"hour": 3, "minute": 58, "second": 55}
